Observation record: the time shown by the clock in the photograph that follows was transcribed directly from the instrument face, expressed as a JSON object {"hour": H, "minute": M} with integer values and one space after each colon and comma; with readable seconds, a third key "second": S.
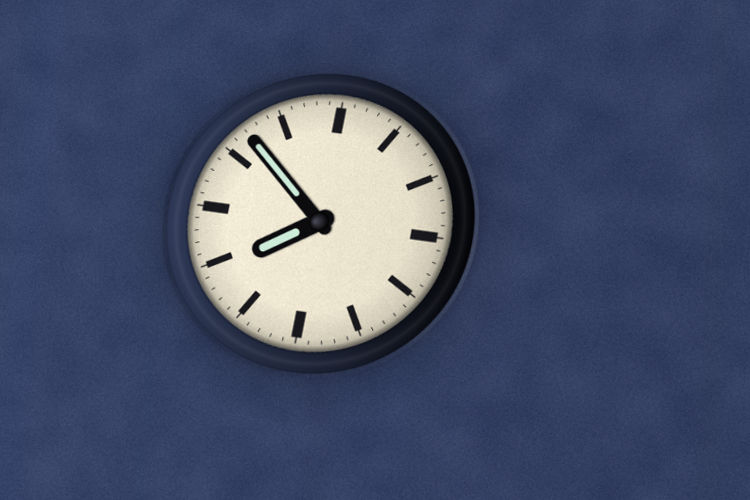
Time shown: {"hour": 7, "minute": 52}
